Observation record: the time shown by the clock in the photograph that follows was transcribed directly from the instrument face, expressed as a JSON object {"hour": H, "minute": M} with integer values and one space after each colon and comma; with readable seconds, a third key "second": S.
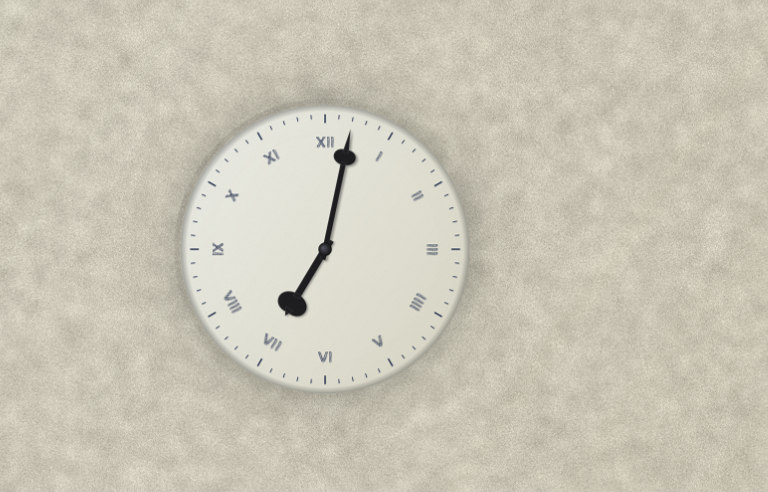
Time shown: {"hour": 7, "minute": 2}
